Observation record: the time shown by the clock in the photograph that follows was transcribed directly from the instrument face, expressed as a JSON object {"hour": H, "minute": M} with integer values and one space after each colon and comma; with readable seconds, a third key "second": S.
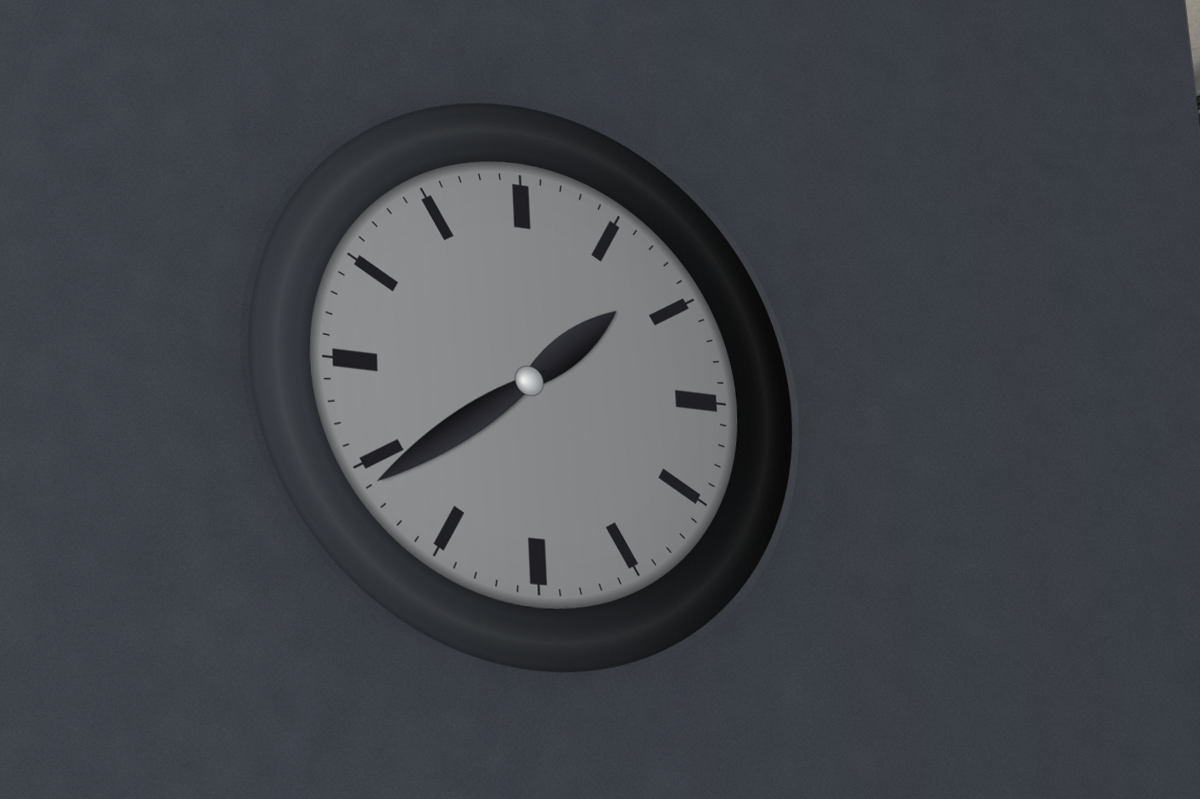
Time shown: {"hour": 1, "minute": 39}
